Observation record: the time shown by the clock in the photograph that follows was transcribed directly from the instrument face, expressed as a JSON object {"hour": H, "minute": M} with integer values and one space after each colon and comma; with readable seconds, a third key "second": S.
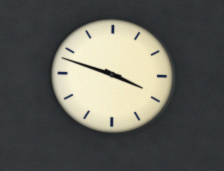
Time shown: {"hour": 3, "minute": 48}
